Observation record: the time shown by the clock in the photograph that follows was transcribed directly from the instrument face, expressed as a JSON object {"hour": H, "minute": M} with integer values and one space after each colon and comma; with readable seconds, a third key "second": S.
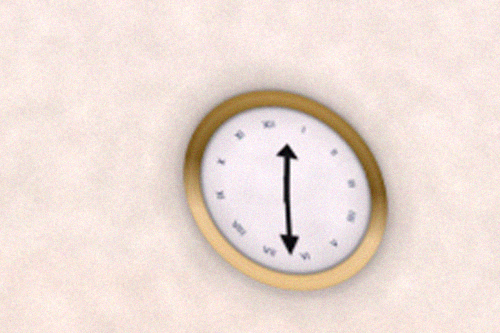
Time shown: {"hour": 12, "minute": 32}
